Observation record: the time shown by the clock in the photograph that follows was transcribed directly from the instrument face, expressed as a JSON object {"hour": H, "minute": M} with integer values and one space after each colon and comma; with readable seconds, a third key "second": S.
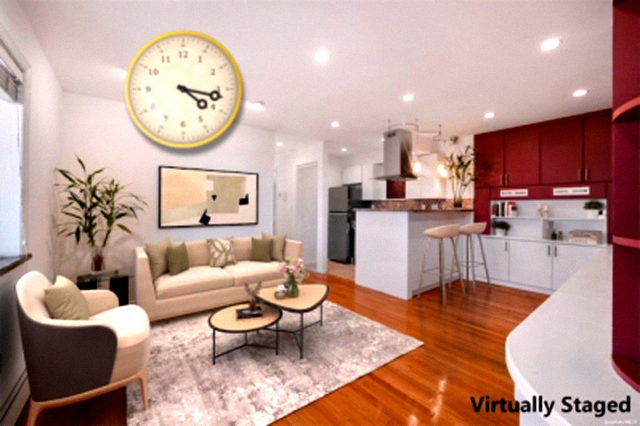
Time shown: {"hour": 4, "minute": 17}
